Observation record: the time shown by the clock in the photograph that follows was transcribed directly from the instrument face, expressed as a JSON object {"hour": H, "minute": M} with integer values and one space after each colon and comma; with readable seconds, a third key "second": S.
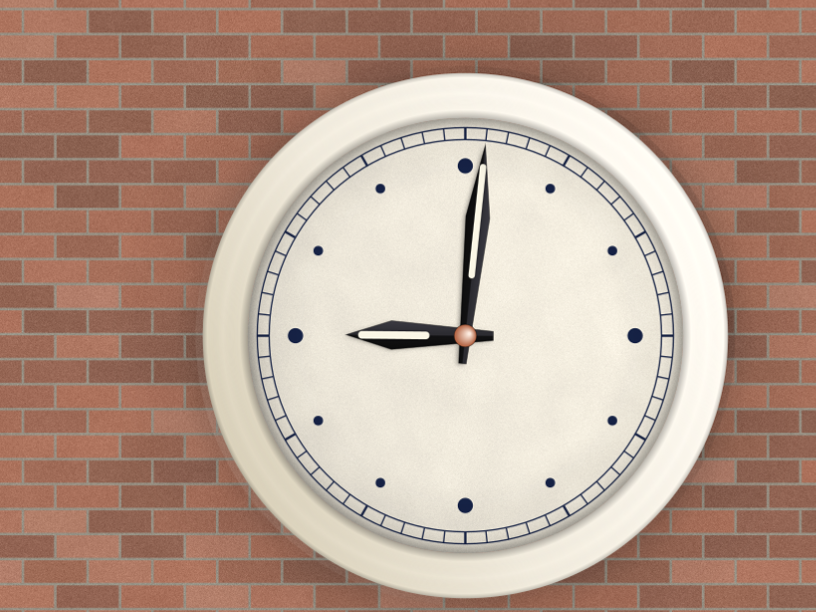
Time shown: {"hour": 9, "minute": 1}
